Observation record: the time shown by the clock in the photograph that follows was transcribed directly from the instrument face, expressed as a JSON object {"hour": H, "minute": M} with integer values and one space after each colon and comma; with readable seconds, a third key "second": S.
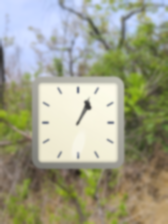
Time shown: {"hour": 1, "minute": 4}
